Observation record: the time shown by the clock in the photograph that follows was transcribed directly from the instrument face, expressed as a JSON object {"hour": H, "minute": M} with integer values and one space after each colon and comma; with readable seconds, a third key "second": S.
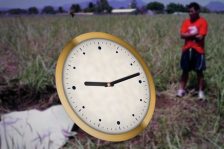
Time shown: {"hour": 9, "minute": 13}
